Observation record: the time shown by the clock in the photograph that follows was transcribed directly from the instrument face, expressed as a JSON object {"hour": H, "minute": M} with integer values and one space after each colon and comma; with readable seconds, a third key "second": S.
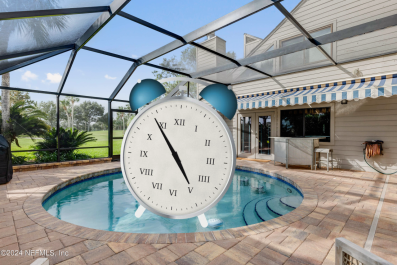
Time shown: {"hour": 4, "minute": 54}
